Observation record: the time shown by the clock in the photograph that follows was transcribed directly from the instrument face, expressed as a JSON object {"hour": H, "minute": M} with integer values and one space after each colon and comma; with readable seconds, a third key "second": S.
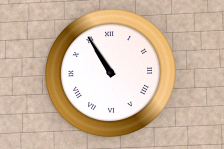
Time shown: {"hour": 10, "minute": 55}
